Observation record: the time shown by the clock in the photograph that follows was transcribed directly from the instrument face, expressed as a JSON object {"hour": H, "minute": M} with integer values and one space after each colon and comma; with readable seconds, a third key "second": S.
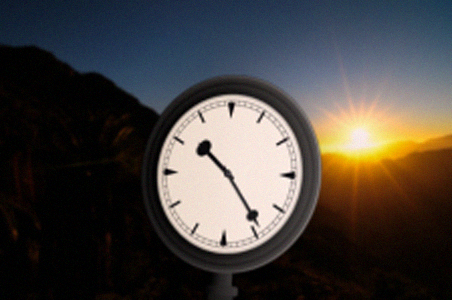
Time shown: {"hour": 10, "minute": 24}
